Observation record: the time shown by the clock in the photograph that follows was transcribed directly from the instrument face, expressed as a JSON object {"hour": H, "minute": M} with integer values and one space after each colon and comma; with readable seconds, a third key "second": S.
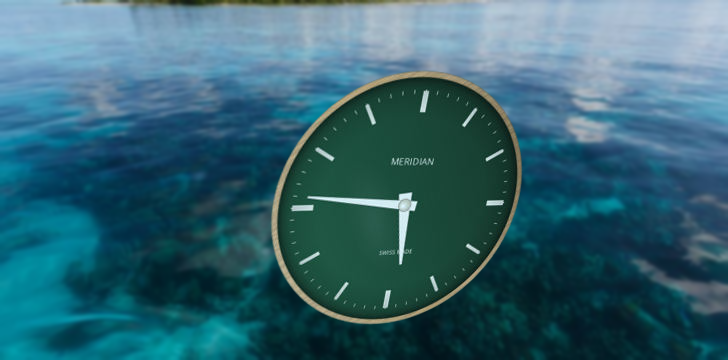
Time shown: {"hour": 5, "minute": 46}
